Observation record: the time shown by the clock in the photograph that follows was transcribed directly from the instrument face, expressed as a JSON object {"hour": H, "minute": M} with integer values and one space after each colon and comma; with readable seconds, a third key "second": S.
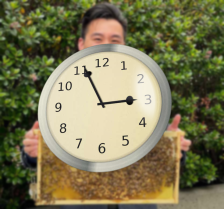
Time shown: {"hour": 2, "minute": 56}
